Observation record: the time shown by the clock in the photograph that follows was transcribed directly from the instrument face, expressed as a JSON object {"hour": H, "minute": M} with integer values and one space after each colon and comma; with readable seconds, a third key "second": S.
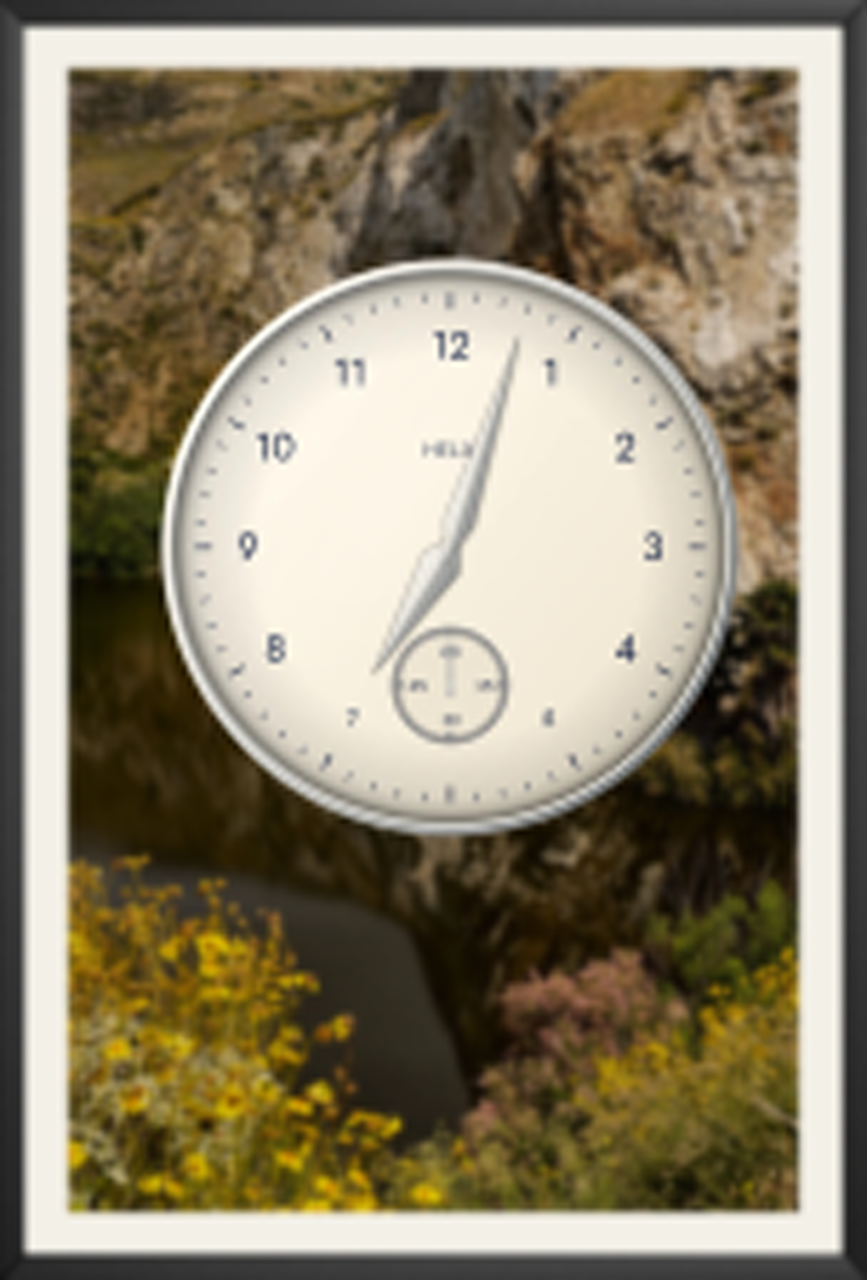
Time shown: {"hour": 7, "minute": 3}
